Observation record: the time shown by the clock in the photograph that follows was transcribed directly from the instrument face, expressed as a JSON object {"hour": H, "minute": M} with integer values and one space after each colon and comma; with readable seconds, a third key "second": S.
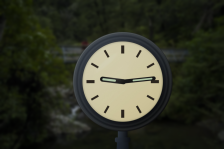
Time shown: {"hour": 9, "minute": 14}
